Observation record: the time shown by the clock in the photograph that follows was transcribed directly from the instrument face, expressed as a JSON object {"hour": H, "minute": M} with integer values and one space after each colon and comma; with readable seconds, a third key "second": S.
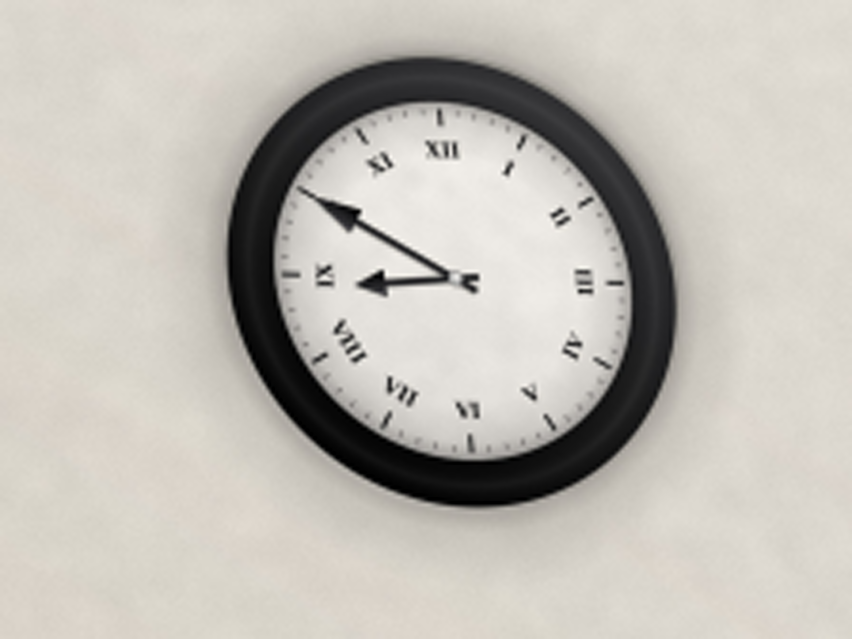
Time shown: {"hour": 8, "minute": 50}
